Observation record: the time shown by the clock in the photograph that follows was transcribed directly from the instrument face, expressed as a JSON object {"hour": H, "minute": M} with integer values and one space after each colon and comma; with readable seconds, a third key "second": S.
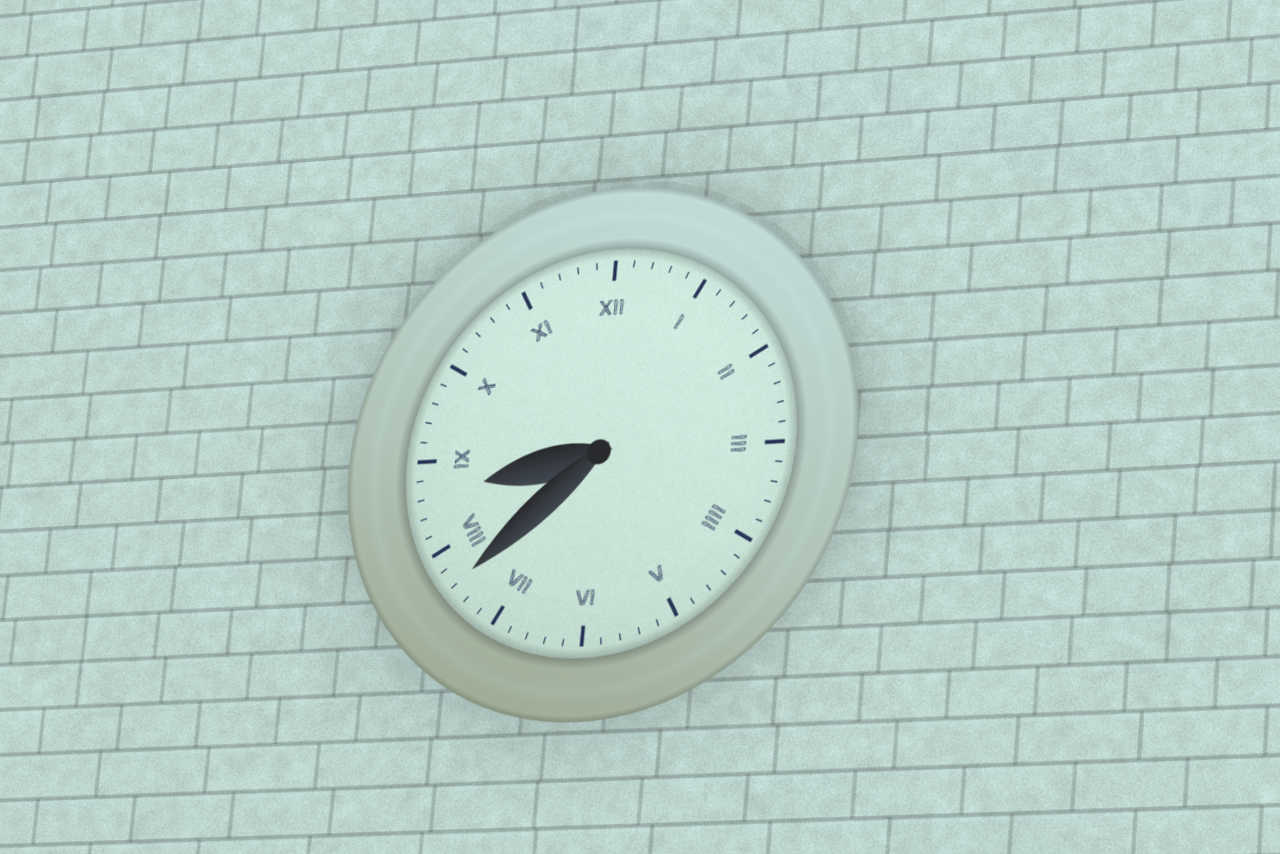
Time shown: {"hour": 8, "minute": 38}
